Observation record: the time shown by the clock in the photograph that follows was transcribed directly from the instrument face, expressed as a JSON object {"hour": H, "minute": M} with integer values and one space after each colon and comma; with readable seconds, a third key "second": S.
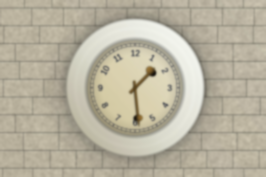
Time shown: {"hour": 1, "minute": 29}
